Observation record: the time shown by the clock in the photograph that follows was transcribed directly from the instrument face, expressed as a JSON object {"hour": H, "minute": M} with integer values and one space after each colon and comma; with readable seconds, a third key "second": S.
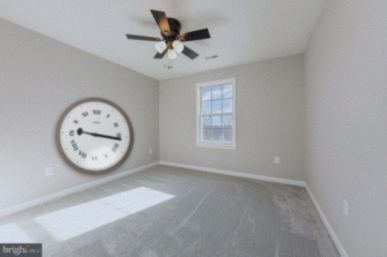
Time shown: {"hour": 9, "minute": 16}
